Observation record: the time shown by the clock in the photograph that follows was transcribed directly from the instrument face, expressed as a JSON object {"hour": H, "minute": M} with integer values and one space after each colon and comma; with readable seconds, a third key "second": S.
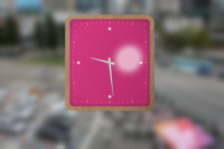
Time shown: {"hour": 9, "minute": 29}
